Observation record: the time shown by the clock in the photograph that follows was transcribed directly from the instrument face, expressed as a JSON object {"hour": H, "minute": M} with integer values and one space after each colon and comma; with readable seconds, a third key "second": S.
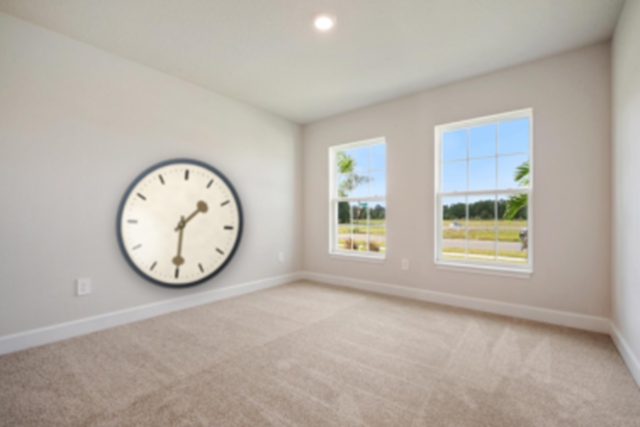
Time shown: {"hour": 1, "minute": 30}
